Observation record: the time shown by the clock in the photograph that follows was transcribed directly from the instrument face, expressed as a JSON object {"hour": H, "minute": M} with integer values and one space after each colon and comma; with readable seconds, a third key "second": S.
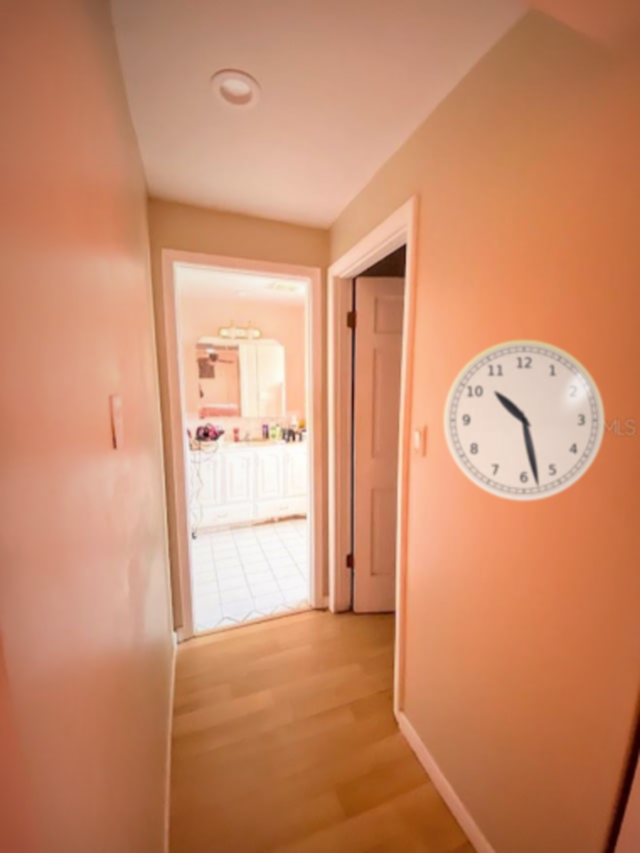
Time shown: {"hour": 10, "minute": 28}
